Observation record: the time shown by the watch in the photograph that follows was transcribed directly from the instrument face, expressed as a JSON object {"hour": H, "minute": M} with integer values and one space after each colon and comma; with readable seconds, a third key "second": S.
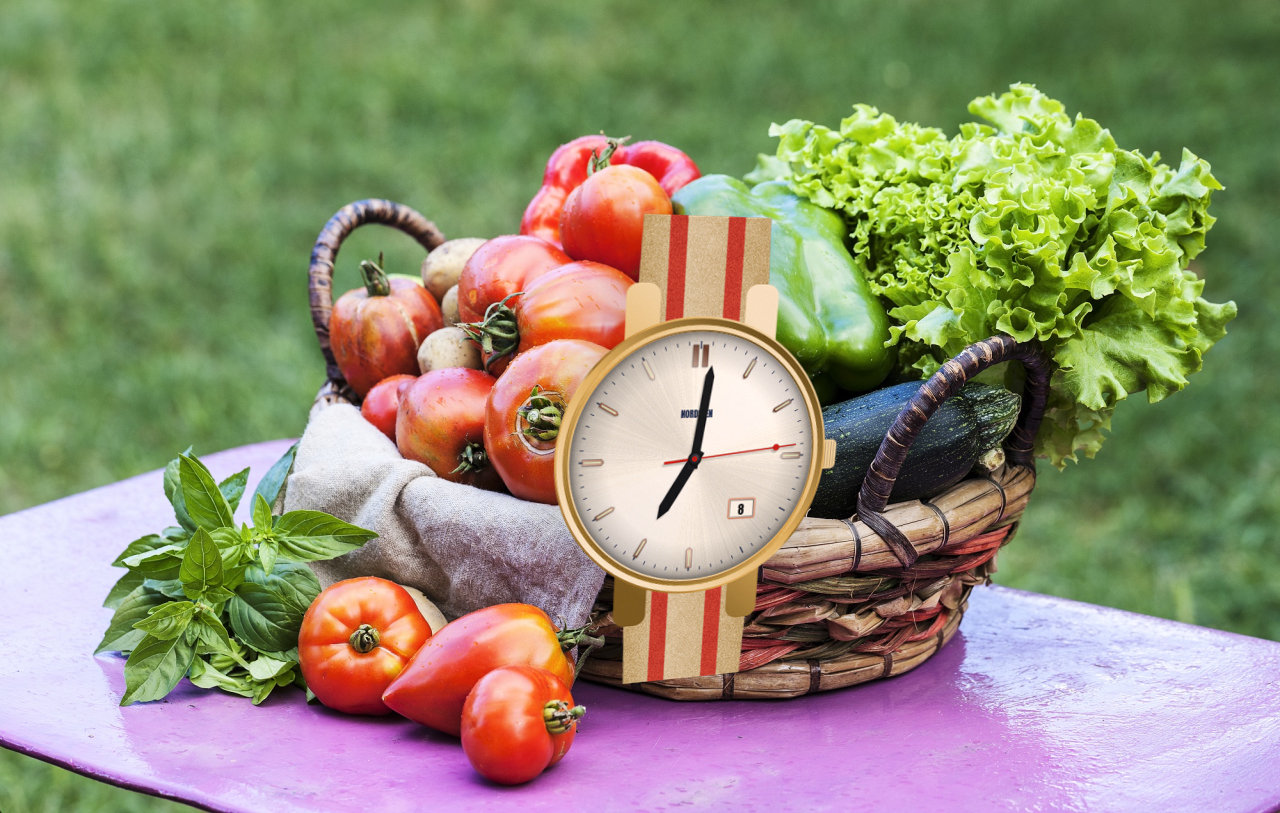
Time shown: {"hour": 7, "minute": 1, "second": 14}
